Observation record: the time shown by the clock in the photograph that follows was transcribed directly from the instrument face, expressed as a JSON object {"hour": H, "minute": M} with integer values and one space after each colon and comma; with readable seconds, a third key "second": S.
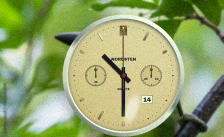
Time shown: {"hour": 10, "minute": 30}
